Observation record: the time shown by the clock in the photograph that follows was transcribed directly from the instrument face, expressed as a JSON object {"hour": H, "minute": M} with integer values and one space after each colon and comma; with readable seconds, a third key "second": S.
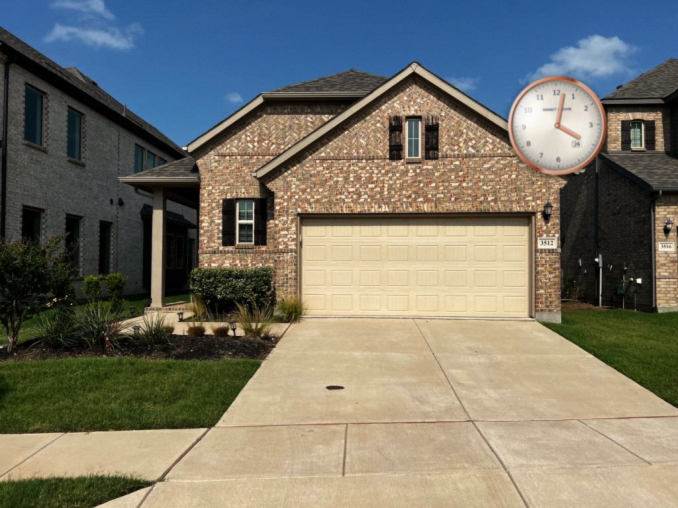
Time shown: {"hour": 4, "minute": 2}
